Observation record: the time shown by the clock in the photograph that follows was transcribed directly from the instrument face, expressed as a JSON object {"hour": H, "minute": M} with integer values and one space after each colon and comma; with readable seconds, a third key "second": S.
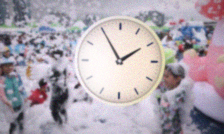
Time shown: {"hour": 1, "minute": 55}
